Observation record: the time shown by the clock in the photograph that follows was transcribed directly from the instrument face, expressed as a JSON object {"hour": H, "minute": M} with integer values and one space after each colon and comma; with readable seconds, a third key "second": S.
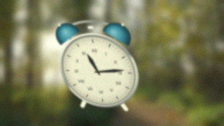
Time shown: {"hour": 11, "minute": 14}
